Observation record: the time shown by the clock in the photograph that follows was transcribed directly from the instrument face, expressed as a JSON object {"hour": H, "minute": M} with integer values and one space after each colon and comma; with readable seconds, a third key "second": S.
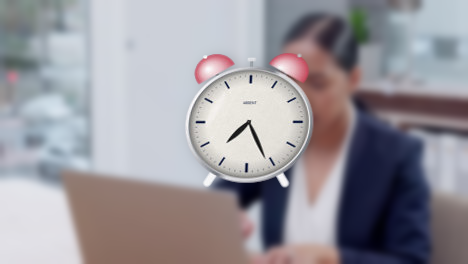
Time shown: {"hour": 7, "minute": 26}
